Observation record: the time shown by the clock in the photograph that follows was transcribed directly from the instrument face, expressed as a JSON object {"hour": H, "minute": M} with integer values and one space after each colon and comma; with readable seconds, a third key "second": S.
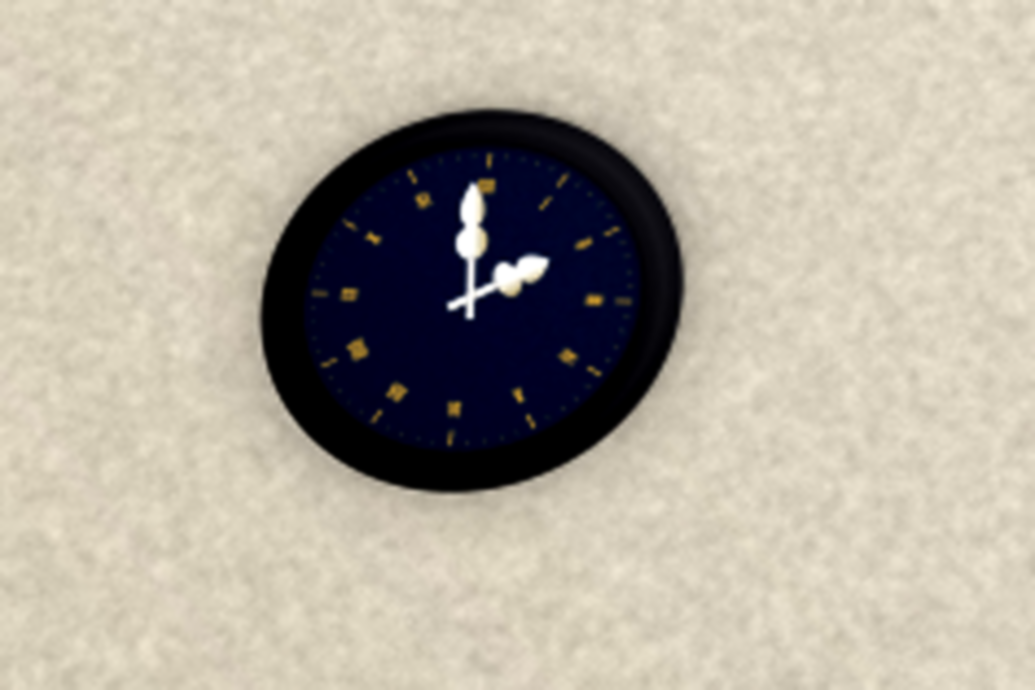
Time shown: {"hour": 1, "minute": 59}
